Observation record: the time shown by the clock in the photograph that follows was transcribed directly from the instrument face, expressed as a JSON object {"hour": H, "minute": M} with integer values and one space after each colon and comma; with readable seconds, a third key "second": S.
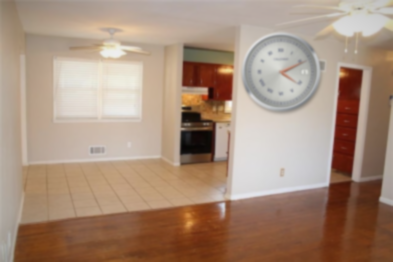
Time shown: {"hour": 4, "minute": 11}
